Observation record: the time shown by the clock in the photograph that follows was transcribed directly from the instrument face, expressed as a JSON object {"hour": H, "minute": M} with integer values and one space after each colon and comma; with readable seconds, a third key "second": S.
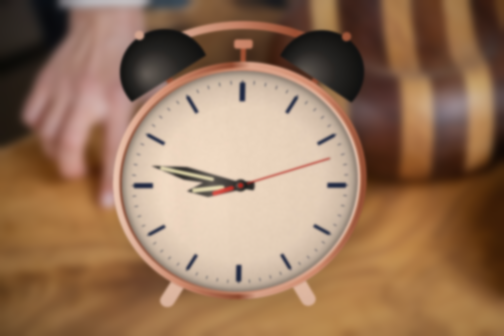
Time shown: {"hour": 8, "minute": 47, "second": 12}
